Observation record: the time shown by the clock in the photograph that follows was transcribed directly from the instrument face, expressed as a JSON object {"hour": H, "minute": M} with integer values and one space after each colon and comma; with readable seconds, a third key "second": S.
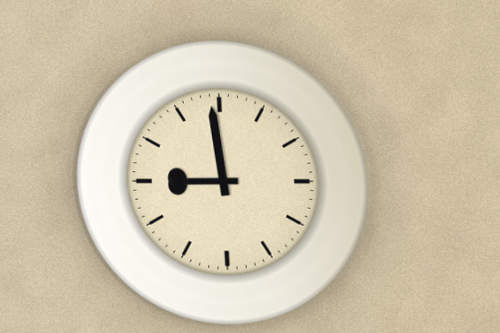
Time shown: {"hour": 8, "minute": 59}
